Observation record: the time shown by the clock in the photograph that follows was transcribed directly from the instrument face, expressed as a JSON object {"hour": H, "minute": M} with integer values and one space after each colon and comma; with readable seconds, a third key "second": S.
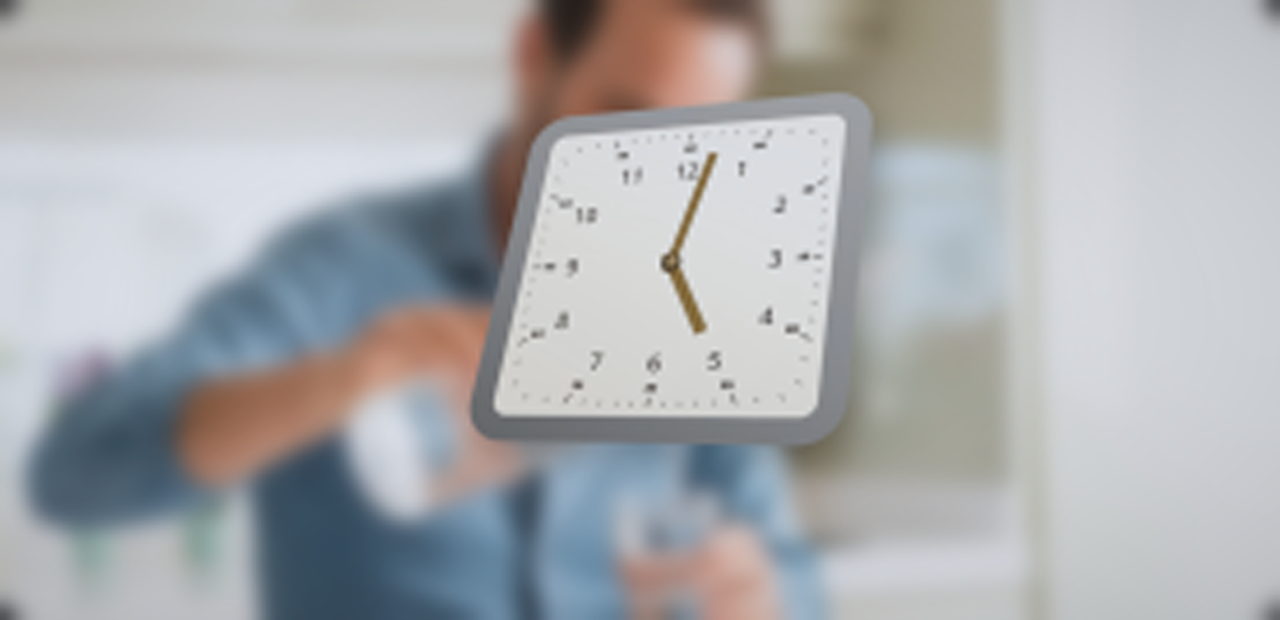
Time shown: {"hour": 5, "minute": 2}
